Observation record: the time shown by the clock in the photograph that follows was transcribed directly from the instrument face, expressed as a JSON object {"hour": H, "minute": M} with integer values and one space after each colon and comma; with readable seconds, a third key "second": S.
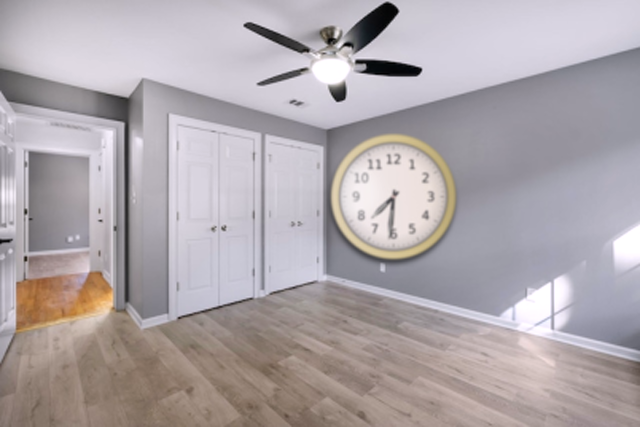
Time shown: {"hour": 7, "minute": 31}
